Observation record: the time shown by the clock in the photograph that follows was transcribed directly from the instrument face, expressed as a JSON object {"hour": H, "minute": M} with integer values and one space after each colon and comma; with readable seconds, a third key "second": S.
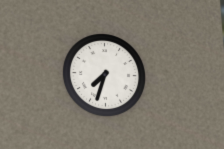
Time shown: {"hour": 7, "minute": 33}
